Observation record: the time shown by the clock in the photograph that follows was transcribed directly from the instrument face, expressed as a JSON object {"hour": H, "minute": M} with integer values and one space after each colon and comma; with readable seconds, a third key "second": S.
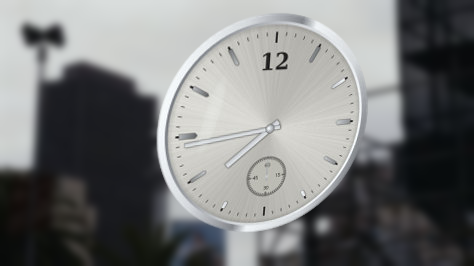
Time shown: {"hour": 7, "minute": 44}
